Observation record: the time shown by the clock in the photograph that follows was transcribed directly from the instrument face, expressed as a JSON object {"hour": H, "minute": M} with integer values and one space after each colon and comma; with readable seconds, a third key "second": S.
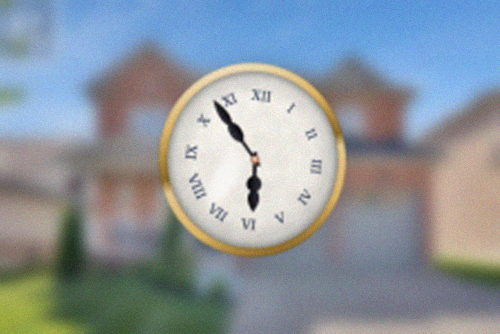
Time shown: {"hour": 5, "minute": 53}
